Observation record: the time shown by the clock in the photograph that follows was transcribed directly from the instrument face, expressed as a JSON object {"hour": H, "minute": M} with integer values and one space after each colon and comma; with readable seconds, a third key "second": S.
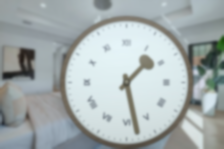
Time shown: {"hour": 1, "minute": 28}
